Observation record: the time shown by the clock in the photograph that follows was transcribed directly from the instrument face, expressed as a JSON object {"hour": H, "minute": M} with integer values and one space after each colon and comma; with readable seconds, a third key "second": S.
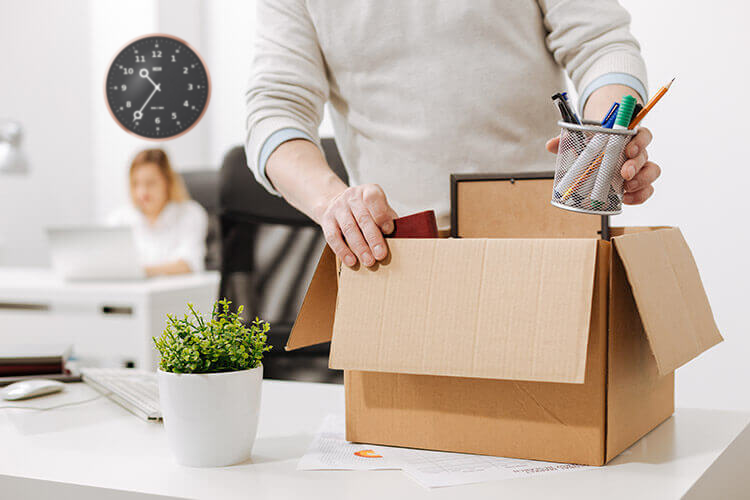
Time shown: {"hour": 10, "minute": 36}
